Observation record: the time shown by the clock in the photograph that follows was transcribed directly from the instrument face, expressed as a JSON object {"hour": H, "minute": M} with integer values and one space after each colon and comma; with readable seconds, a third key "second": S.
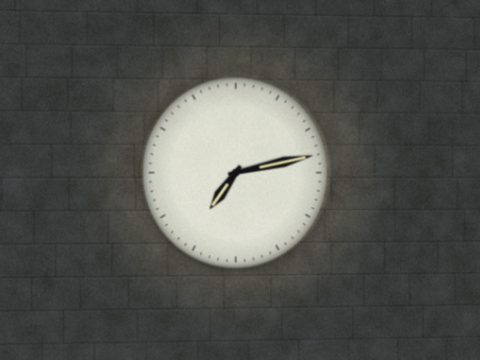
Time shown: {"hour": 7, "minute": 13}
